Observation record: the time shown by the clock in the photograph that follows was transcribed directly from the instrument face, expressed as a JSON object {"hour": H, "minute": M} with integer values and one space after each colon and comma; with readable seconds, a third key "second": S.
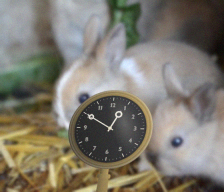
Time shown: {"hour": 12, "minute": 50}
